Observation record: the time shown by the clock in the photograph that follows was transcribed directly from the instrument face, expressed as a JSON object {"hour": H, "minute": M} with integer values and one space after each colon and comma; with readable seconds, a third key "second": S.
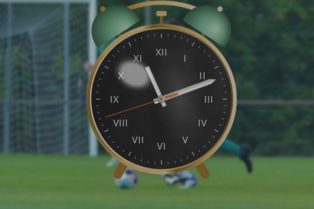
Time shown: {"hour": 11, "minute": 11, "second": 42}
